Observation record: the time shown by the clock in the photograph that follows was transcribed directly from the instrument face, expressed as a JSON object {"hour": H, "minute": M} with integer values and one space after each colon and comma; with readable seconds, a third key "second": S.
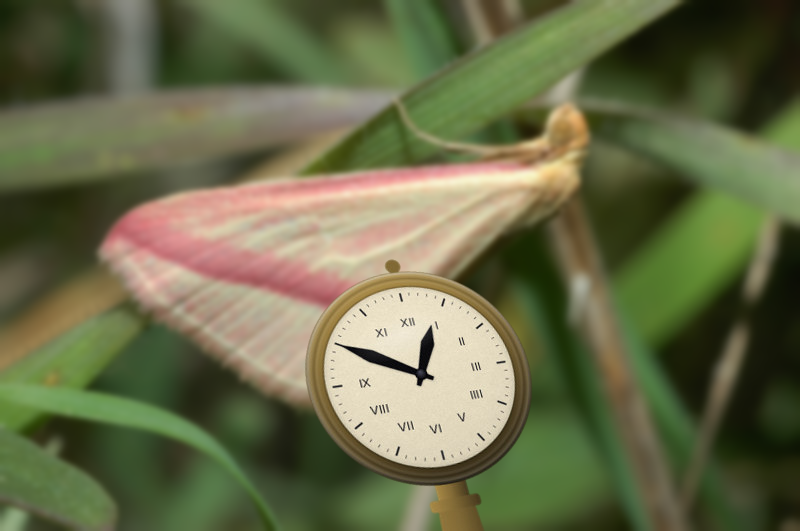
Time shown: {"hour": 12, "minute": 50}
